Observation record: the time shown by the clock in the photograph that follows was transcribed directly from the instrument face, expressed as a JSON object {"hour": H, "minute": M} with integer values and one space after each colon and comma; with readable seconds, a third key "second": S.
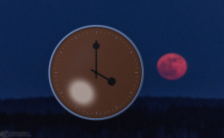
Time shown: {"hour": 4, "minute": 0}
